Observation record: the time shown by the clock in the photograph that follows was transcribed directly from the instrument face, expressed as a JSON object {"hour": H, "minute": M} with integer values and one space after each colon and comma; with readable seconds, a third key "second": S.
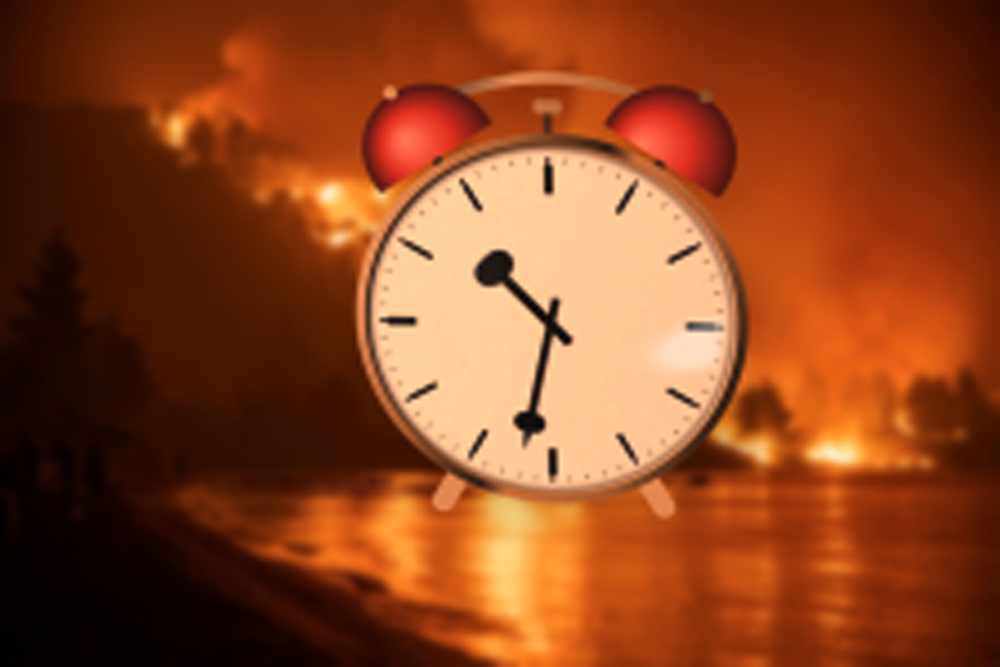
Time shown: {"hour": 10, "minute": 32}
